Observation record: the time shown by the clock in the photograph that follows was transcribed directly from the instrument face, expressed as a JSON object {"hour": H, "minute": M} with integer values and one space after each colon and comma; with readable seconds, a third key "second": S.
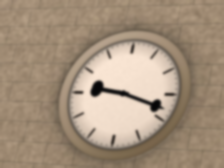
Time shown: {"hour": 9, "minute": 18}
